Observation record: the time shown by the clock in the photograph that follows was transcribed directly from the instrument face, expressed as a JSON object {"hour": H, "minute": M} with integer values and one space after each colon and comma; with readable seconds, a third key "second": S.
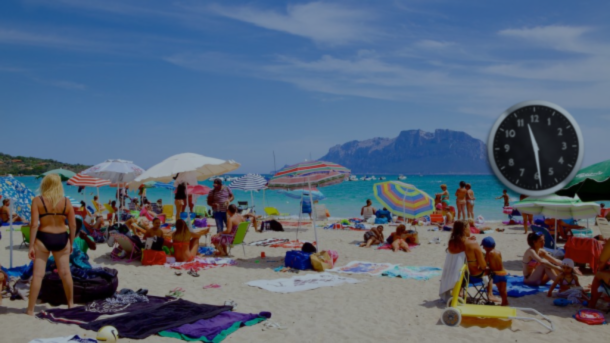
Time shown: {"hour": 11, "minute": 29}
